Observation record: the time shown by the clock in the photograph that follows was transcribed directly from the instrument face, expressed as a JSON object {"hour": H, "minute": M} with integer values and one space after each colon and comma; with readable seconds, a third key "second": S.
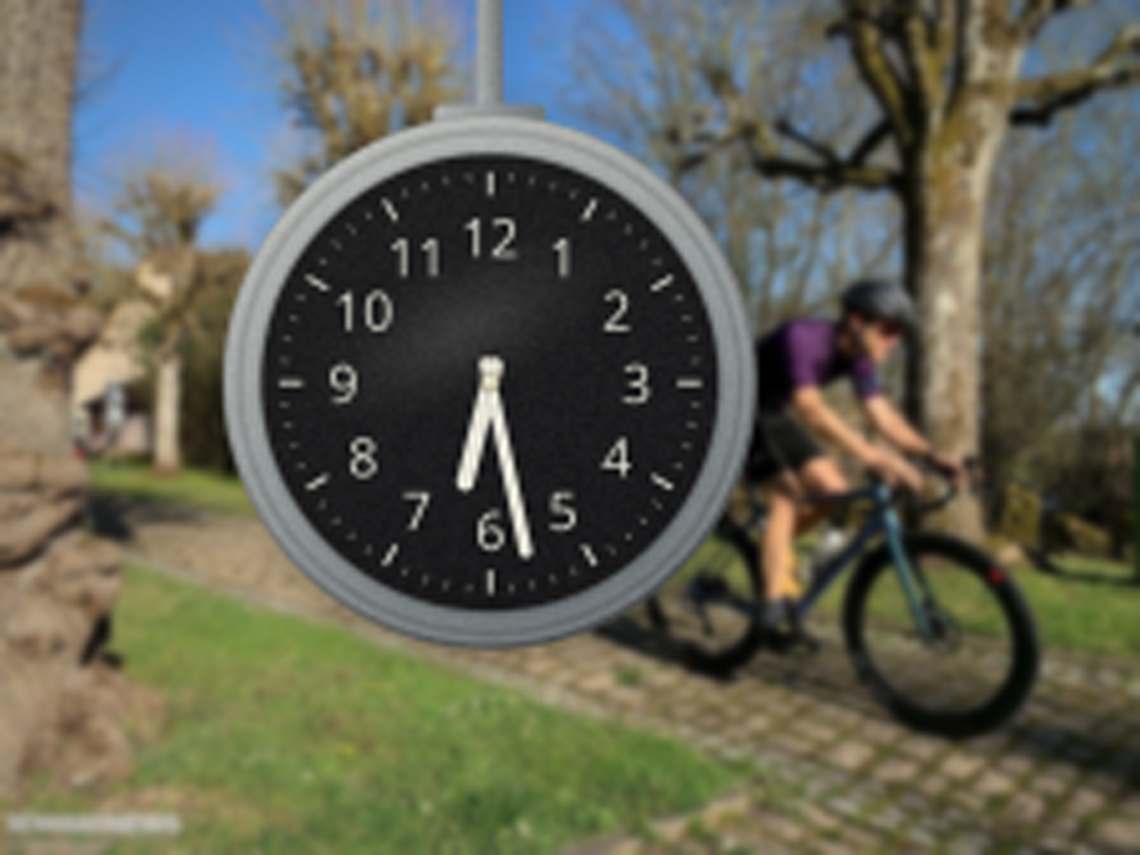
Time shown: {"hour": 6, "minute": 28}
